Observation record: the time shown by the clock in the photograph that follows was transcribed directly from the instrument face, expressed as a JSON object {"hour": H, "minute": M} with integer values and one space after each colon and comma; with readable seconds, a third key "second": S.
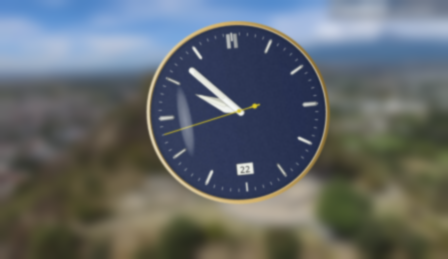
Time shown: {"hour": 9, "minute": 52, "second": 43}
